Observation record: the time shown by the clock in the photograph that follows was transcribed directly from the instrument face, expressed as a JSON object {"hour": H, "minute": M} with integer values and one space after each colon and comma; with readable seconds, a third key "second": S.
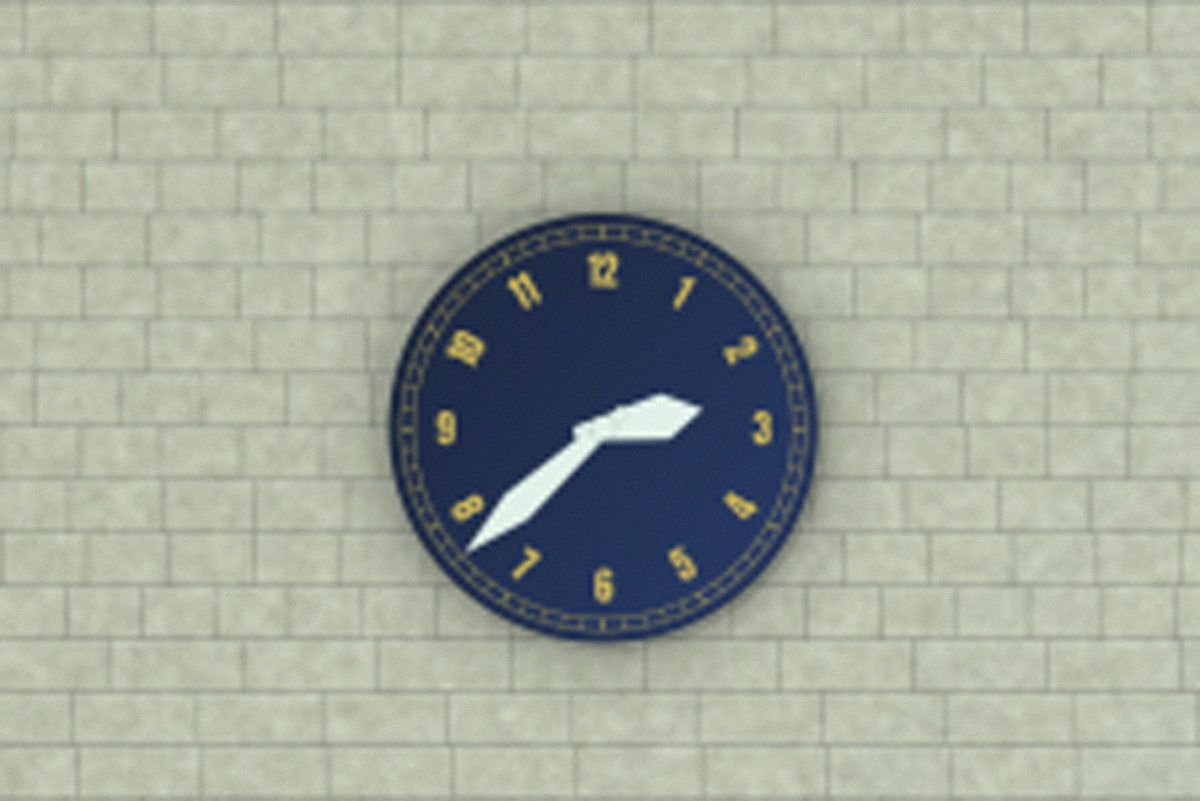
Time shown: {"hour": 2, "minute": 38}
